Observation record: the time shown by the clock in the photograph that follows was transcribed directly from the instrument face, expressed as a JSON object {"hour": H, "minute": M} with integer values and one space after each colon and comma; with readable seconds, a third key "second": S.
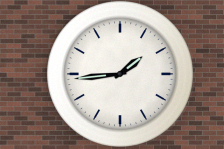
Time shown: {"hour": 1, "minute": 44}
